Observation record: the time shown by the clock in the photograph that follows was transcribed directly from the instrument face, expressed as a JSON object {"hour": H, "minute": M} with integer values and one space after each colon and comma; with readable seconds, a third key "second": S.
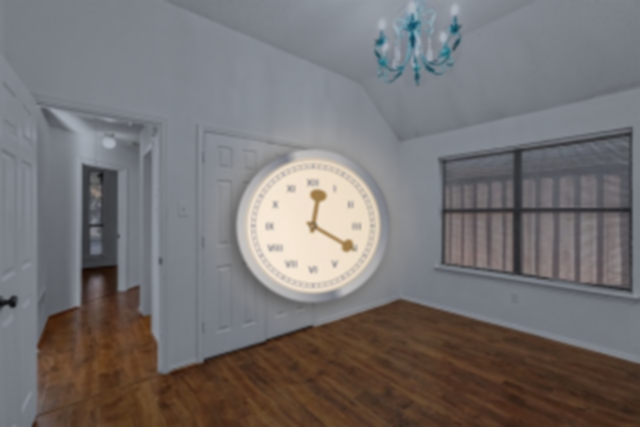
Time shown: {"hour": 12, "minute": 20}
